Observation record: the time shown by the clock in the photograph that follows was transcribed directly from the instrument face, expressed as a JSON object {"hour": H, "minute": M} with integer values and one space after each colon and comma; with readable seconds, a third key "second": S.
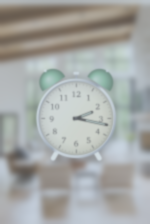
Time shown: {"hour": 2, "minute": 17}
